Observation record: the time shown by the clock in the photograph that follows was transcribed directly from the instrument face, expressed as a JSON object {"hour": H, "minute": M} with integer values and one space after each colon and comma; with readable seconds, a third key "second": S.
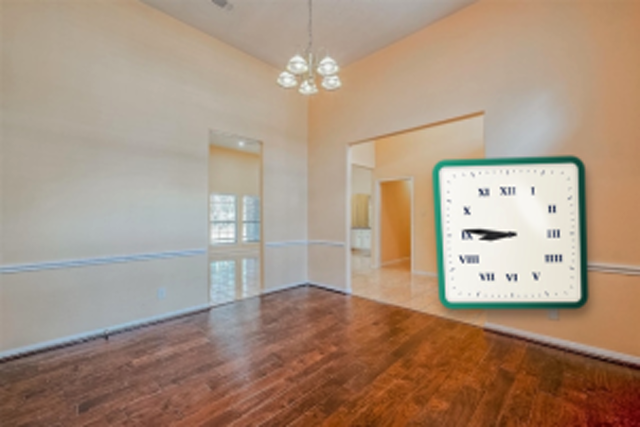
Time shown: {"hour": 8, "minute": 46}
